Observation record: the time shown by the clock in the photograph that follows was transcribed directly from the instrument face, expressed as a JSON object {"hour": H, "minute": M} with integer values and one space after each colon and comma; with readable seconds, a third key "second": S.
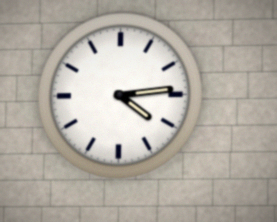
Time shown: {"hour": 4, "minute": 14}
